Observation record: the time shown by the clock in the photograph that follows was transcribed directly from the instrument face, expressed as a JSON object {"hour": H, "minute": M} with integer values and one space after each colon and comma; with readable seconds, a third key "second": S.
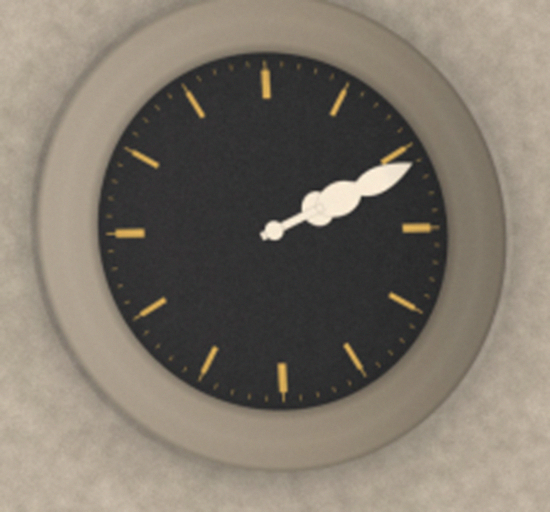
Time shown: {"hour": 2, "minute": 11}
